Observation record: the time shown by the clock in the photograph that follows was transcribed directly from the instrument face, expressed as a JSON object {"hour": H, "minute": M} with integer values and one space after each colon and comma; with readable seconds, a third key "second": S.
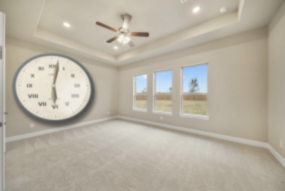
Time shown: {"hour": 6, "minute": 2}
